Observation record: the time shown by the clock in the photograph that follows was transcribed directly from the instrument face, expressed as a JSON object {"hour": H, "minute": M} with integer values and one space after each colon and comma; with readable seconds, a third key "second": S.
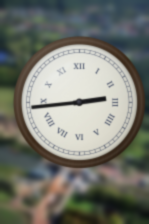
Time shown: {"hour": 2, "minute": 44}
